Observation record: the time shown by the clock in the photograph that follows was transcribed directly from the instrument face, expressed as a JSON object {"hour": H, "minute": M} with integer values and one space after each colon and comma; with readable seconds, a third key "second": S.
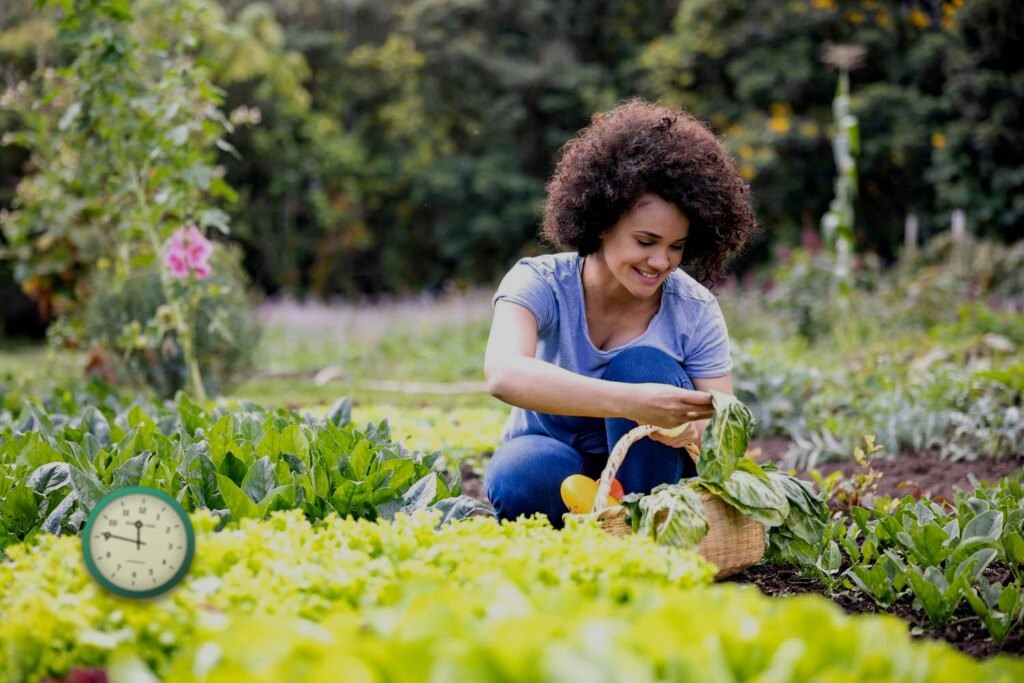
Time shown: {"hour": 11, "minute": 46}
